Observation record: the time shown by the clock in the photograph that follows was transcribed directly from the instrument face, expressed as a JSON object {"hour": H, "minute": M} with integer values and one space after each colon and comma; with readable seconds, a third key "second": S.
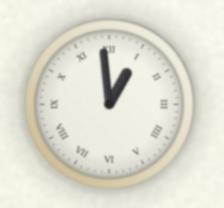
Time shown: {"hour": 12, "minute": 59}
